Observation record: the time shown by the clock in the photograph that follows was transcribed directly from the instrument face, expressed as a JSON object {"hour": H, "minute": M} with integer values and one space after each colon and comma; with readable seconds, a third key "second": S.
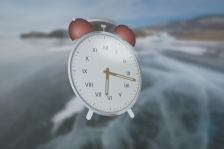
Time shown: {"hour": 6, "minute": 17}
